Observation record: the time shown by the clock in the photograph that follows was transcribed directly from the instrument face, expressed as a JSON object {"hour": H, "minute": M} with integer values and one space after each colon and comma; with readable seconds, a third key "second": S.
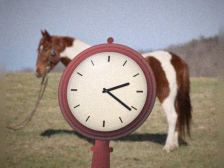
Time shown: {"hour": 2, "minute": 21}
